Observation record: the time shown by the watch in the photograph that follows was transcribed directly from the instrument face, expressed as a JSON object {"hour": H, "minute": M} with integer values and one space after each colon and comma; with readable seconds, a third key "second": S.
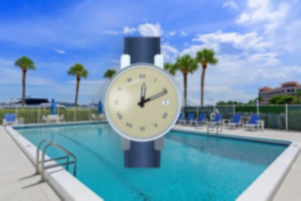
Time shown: {"hour": 12, "minute": 11}
